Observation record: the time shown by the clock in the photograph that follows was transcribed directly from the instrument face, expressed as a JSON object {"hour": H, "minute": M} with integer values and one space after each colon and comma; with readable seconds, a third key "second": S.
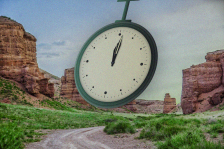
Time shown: {"hour": 12, "minute": 1}
